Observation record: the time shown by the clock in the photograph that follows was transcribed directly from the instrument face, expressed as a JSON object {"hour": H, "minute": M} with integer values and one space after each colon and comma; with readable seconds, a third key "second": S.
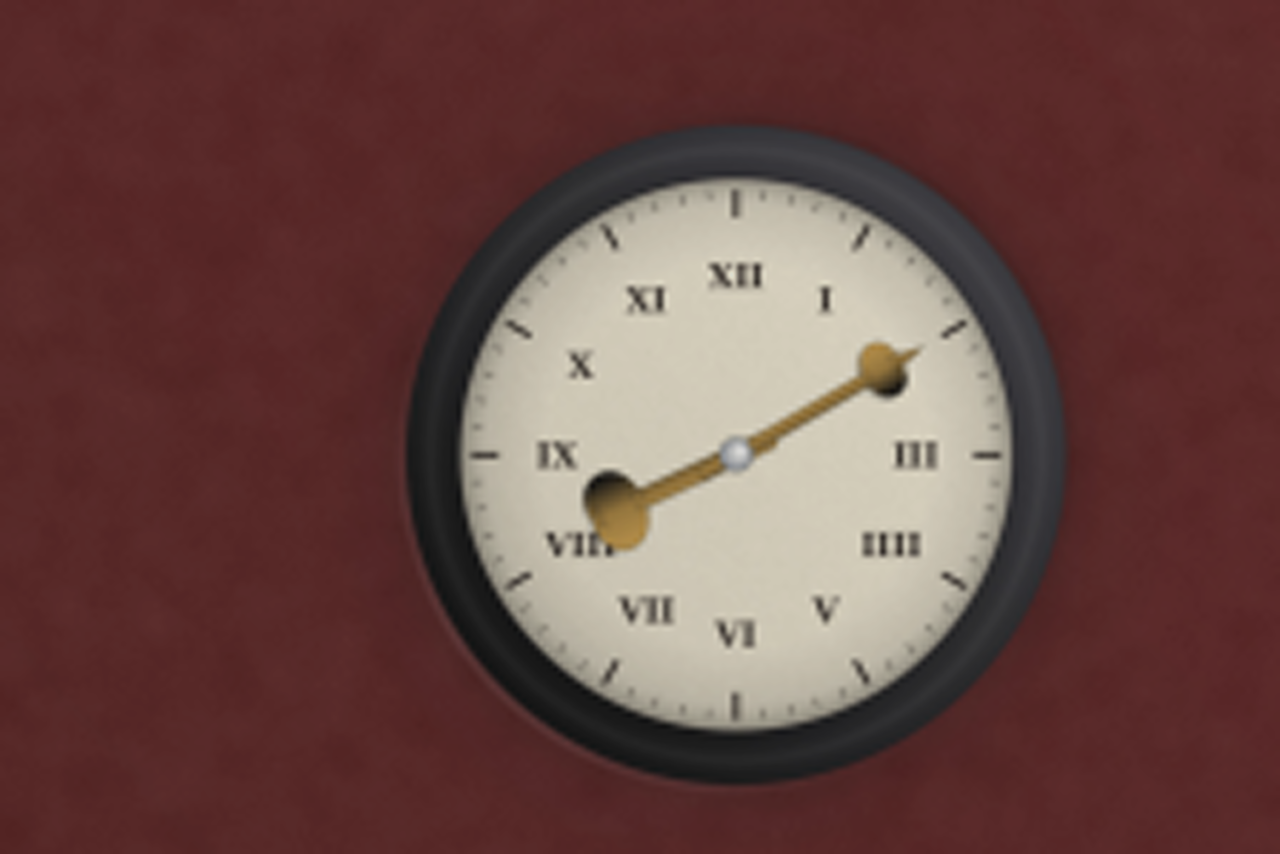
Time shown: {"hour": 8, "minute": 10}
